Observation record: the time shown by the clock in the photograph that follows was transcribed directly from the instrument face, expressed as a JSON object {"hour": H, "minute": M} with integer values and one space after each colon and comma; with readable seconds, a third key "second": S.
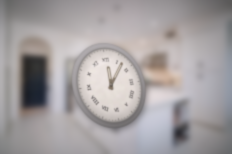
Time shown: {"hour": 12, "minute": 7}
